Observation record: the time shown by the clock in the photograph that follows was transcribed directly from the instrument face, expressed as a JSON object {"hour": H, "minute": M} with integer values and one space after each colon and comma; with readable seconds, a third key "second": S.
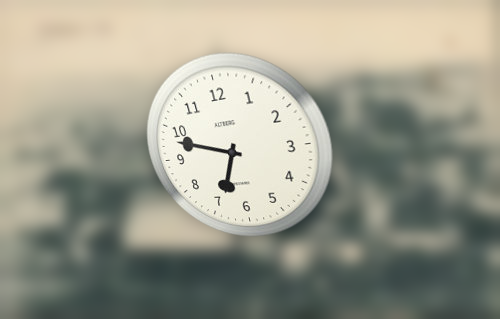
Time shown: {"hour": 6, "minute": 48}
